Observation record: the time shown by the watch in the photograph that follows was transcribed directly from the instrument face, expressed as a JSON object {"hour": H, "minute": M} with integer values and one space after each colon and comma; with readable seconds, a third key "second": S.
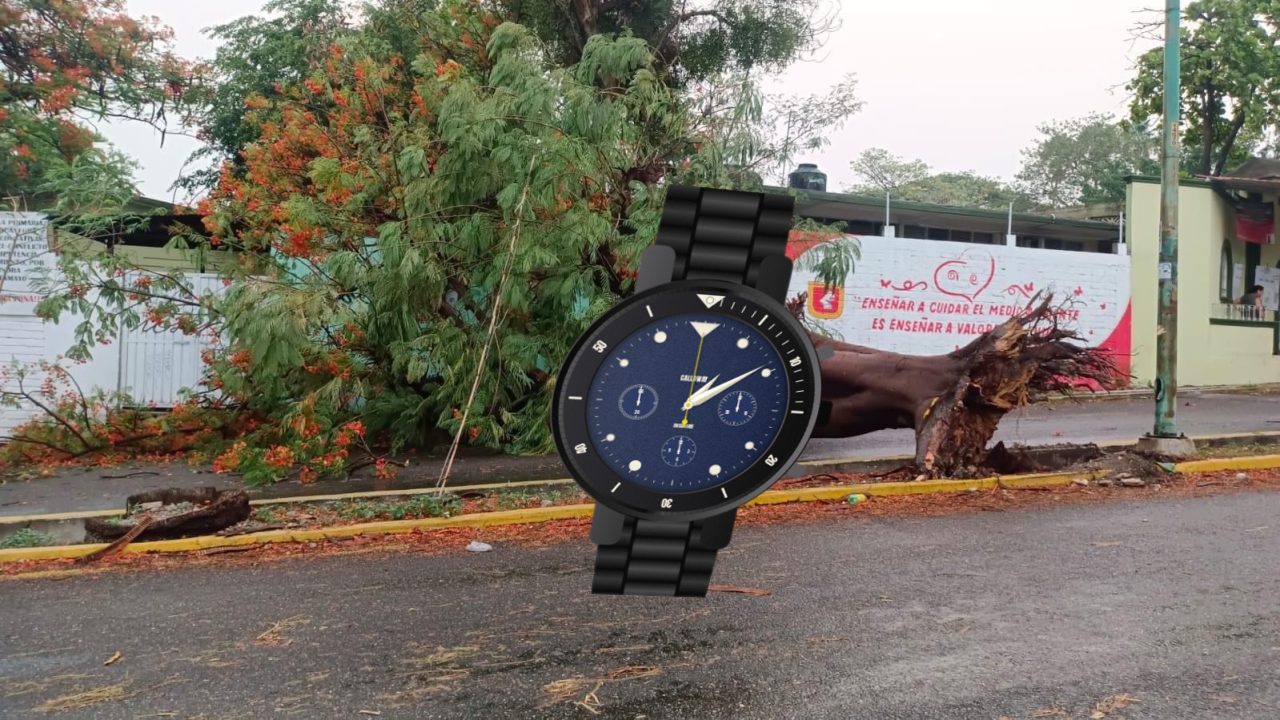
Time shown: {"hour": 1, "minute": 9}
